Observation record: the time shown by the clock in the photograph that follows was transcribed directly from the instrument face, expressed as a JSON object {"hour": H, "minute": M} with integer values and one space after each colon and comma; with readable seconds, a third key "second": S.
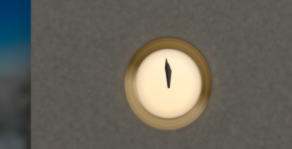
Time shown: {"hour": 11, "minute": 59}
